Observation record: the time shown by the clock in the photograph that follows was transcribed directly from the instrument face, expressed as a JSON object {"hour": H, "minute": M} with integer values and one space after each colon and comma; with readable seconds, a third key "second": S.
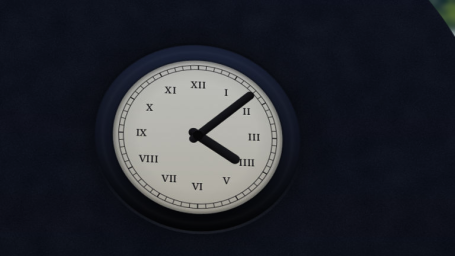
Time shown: {"hour": 4, "minute": 8}
